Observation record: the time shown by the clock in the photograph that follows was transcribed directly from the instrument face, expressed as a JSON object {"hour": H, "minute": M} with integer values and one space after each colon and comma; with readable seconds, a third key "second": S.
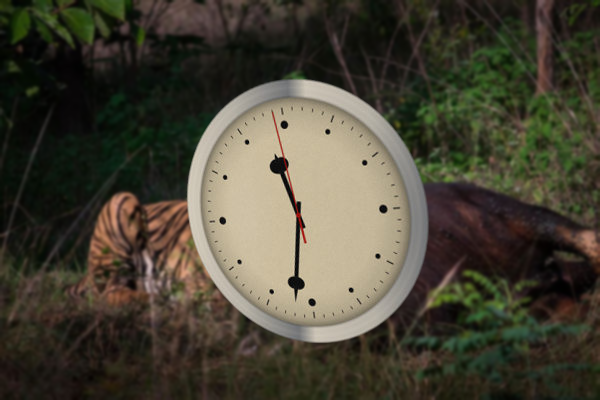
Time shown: {"hour": 11, "minute": 31, "second": 59}
